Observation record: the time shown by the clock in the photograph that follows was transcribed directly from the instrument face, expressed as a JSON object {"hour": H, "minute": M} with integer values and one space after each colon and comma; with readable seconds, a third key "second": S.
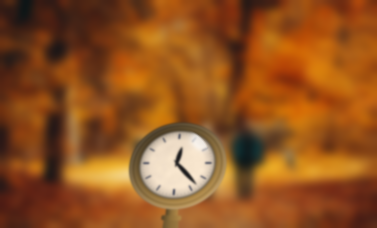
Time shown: {"hour": 12, "minute": 23}
